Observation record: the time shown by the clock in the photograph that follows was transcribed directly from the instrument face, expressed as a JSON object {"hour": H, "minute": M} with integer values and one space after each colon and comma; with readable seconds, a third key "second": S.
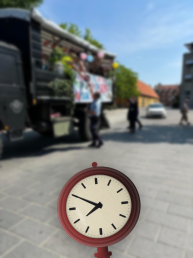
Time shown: {"hour": 7, "minute": 50}
